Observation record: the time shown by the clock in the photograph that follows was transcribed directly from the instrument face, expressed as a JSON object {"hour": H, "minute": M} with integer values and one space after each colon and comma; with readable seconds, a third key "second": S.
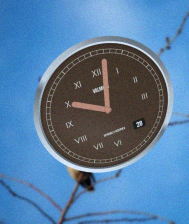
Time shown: {"hour": 10, "minute": 2}
